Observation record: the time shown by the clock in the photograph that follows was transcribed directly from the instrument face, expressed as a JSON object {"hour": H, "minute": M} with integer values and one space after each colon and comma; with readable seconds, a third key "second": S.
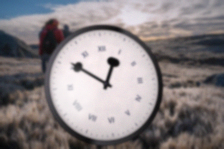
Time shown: {"hour": 12, "minute": 51}
